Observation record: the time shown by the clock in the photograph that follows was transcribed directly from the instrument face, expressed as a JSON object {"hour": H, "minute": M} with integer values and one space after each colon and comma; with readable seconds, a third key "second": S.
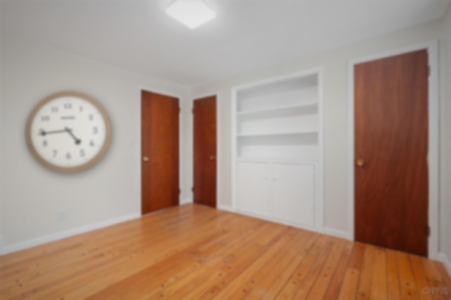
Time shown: {"hour": 4, "minute": 44}
